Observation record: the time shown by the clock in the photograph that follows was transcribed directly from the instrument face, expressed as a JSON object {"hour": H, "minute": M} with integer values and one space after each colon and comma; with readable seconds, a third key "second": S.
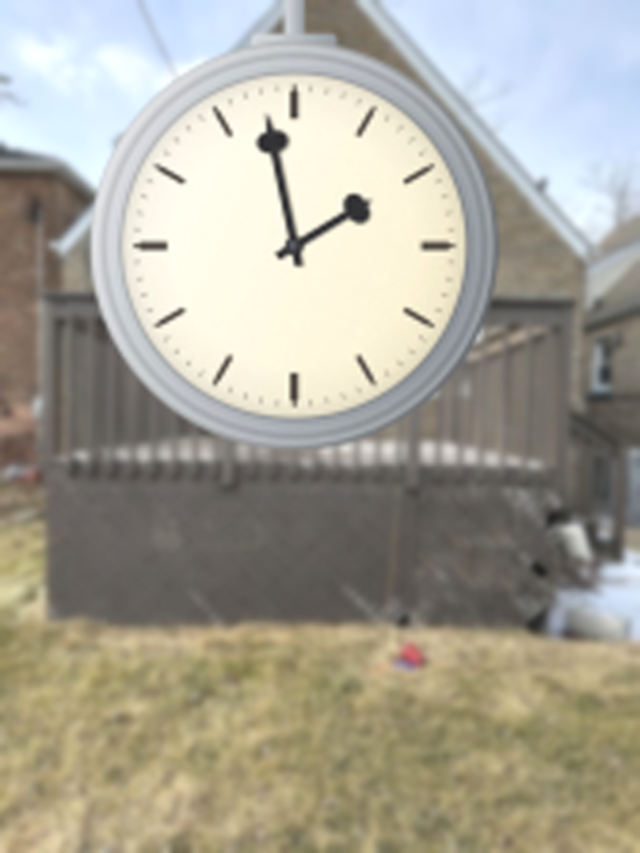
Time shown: {"hour": 1, "minute": 58}
